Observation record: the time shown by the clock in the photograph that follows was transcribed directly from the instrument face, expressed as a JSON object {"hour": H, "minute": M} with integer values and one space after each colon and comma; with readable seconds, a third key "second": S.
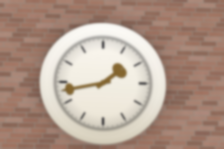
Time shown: {"hour": 1, "minute": 43}
